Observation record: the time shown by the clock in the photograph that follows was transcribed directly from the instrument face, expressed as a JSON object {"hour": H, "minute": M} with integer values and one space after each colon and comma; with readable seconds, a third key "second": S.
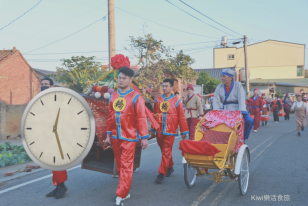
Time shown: {"hour": 12, "minute": 27}
